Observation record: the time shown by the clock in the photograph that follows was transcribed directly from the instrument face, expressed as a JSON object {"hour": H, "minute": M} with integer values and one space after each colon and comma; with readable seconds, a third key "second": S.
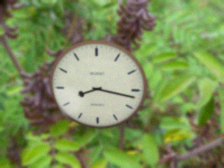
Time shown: {"hour": 8, "minute": 17}
